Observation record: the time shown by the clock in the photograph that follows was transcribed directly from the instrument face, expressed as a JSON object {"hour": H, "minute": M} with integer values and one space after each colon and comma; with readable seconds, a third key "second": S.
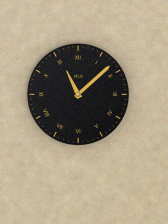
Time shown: {"hour": 11, "minute": 8}
